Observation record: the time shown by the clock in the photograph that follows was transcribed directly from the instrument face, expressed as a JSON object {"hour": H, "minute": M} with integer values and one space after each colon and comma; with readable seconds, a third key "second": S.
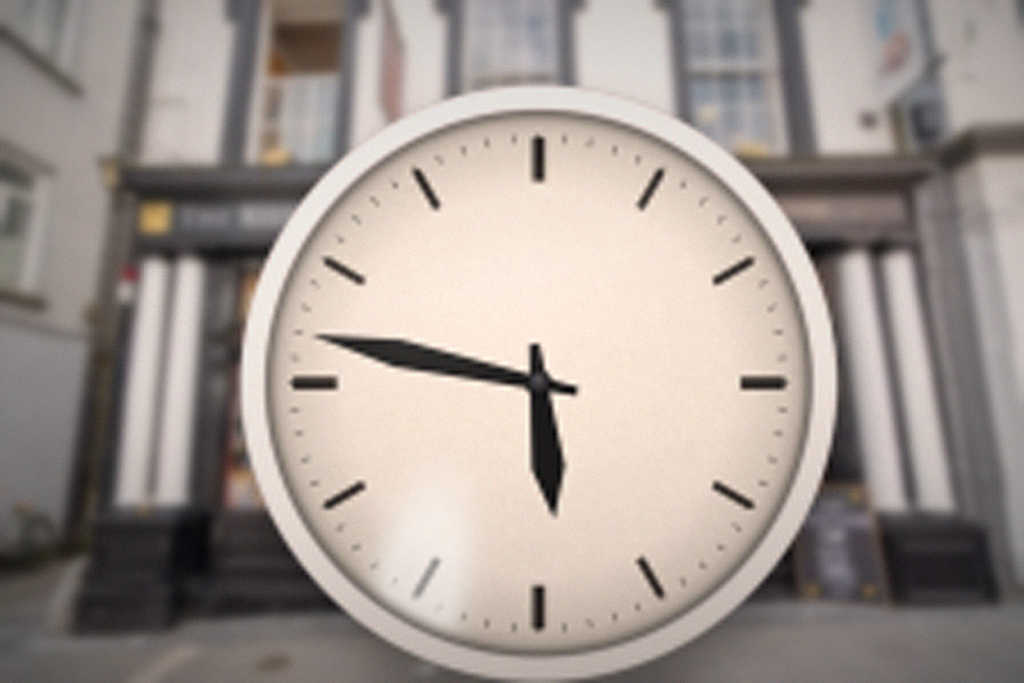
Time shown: {"hour": 5, "minute": 47}
